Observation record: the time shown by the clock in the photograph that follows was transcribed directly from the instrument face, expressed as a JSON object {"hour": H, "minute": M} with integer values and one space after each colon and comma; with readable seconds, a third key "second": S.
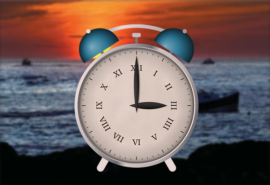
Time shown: {"hour": 3, "minute": 0}
